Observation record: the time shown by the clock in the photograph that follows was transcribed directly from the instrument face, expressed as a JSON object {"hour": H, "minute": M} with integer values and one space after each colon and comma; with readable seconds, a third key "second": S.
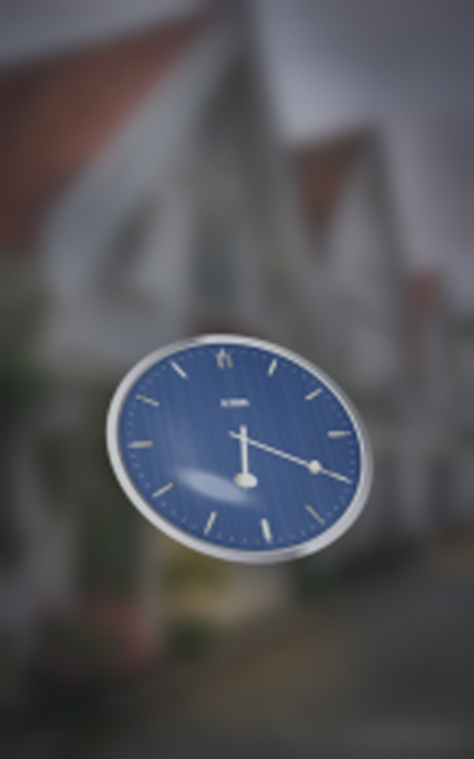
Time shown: {"hour": 6, "minute": 20}
